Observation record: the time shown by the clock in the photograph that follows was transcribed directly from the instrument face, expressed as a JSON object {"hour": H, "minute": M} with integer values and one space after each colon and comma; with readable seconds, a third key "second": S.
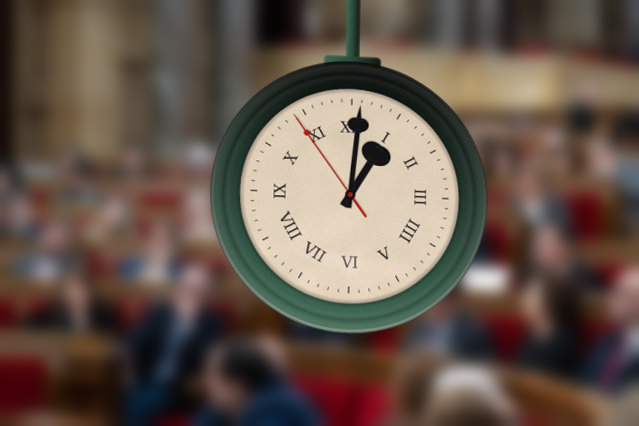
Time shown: {"hour": 1, "minute": 0, "second": 54}
